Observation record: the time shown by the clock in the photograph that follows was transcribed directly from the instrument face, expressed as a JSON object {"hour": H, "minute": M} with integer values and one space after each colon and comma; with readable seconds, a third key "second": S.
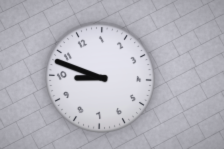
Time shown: {"hour": 9, "minute": 53}
